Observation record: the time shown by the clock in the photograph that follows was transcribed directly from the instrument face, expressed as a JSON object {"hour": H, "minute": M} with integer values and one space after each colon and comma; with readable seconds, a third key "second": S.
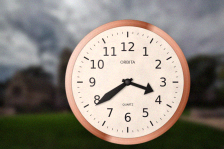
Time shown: {"hour": 3, "minute": 39}
